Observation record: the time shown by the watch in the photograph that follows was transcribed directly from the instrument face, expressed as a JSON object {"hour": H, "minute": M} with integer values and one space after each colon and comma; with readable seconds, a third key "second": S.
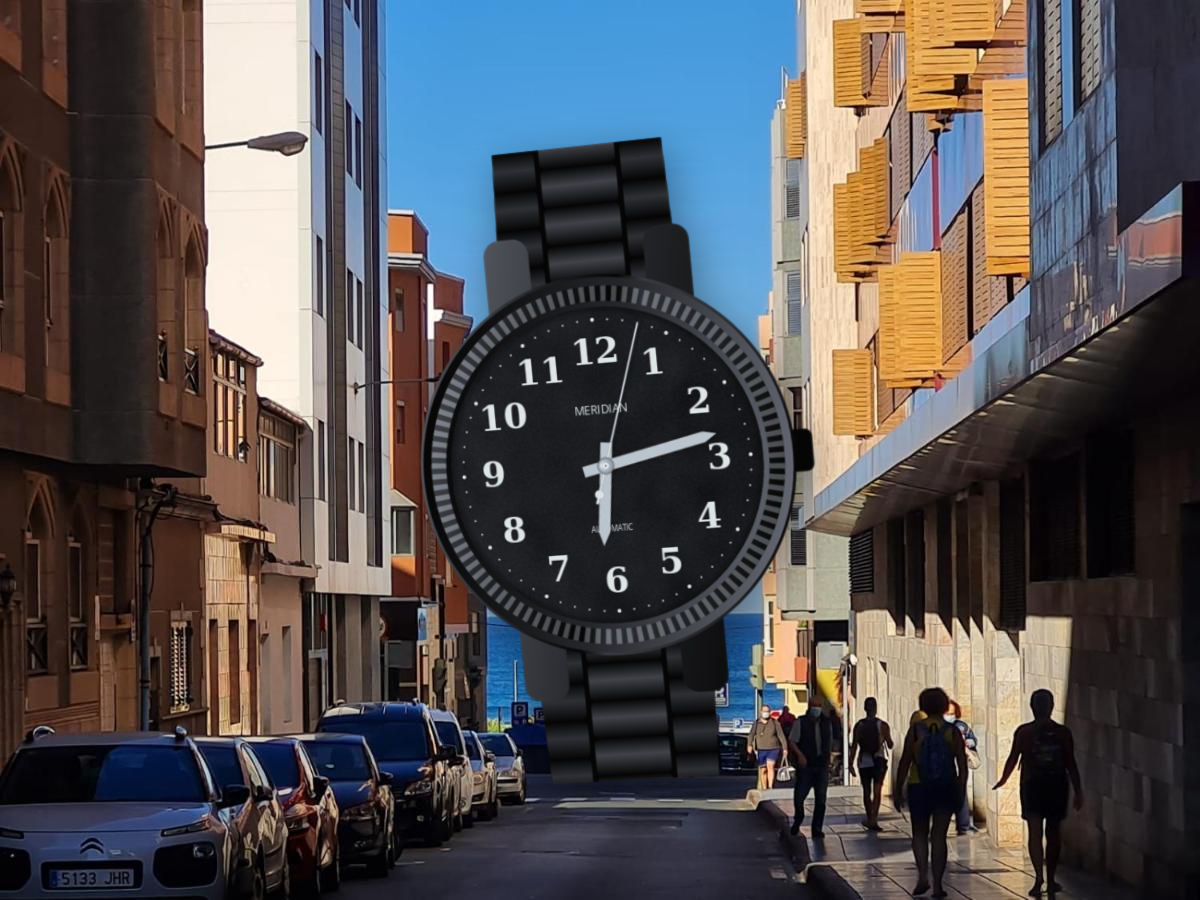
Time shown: {"hour": 6, "minute": 13, "second": 3}
